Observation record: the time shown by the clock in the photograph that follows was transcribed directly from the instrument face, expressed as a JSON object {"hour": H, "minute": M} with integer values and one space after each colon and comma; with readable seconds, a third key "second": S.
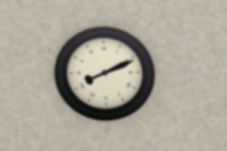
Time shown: {"hour": 8, "minute": 11}
